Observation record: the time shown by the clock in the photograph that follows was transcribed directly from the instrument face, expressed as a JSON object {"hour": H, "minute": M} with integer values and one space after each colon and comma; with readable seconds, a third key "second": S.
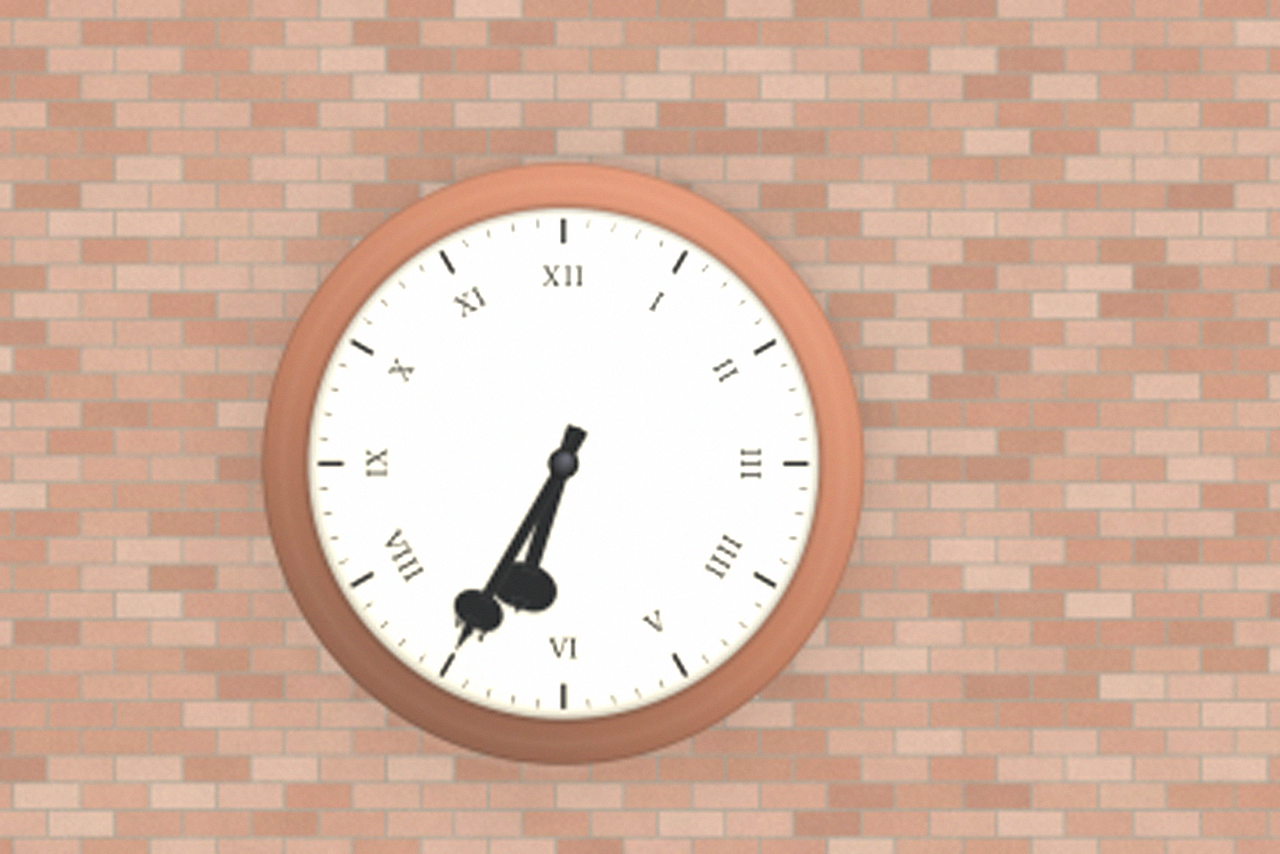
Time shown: {"hour": 6, "minute": 35}
